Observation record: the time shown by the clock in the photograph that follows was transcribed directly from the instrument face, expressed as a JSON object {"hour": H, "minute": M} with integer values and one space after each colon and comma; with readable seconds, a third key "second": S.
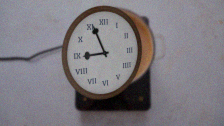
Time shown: {"hour": 8, "minute": 56}
